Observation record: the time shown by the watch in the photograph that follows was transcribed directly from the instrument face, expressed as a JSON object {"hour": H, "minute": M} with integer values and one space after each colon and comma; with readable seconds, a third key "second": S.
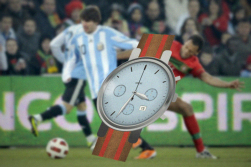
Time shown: {"hour": 3, "minute": 33}
